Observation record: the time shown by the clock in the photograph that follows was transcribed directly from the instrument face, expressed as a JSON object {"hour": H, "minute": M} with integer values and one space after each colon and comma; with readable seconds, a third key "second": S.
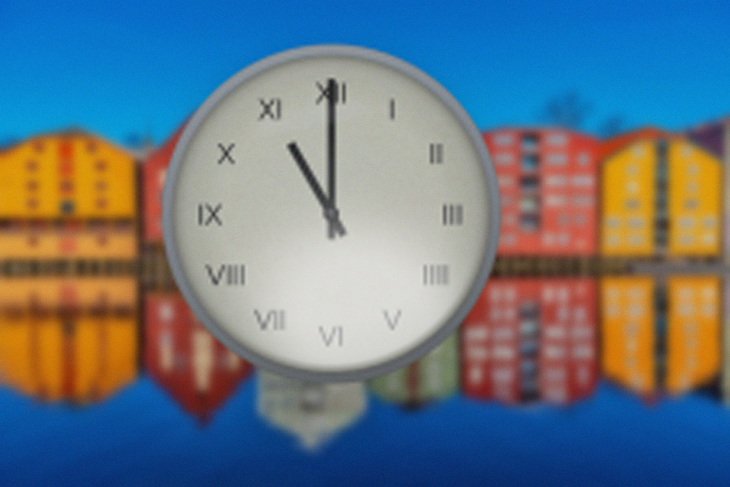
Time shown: {"hour": 11, "minute": 0}
